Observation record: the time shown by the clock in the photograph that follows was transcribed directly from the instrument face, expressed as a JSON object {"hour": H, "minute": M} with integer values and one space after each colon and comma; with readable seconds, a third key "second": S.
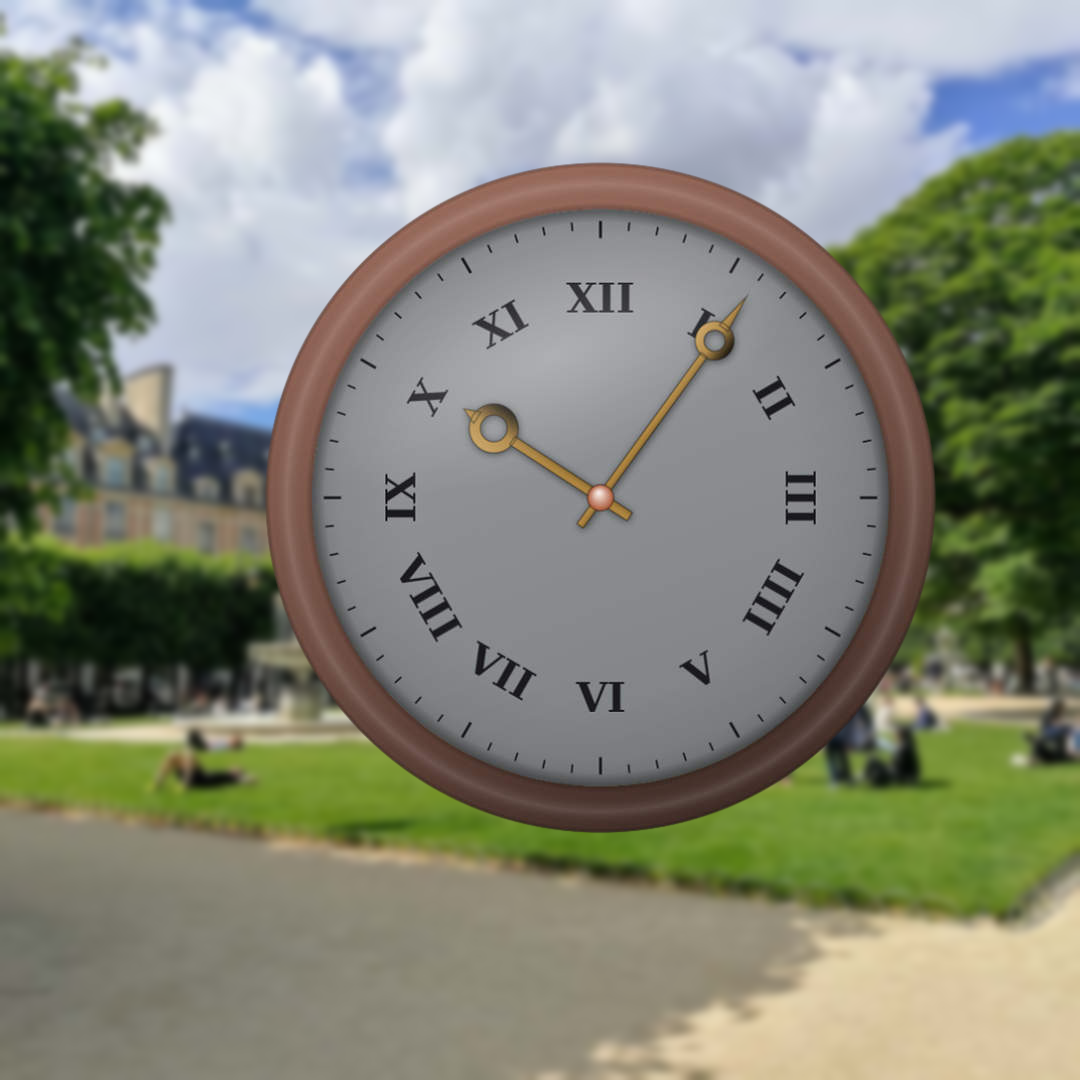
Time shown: {"hour": 10, "minute": 6}
